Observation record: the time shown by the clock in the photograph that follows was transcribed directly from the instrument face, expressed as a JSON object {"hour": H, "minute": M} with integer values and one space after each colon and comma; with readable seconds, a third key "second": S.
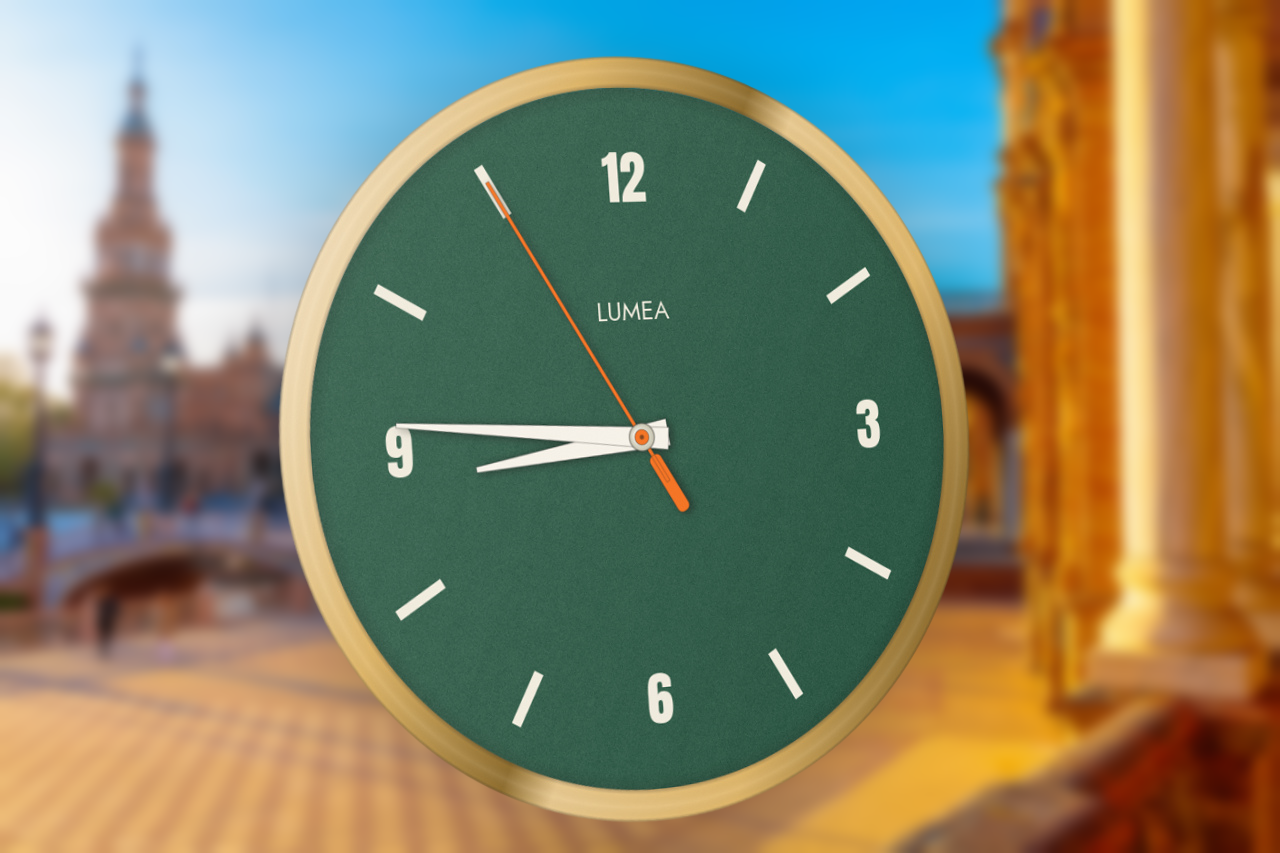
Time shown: {"hour": 8, "minute": 45, "second": 55}
